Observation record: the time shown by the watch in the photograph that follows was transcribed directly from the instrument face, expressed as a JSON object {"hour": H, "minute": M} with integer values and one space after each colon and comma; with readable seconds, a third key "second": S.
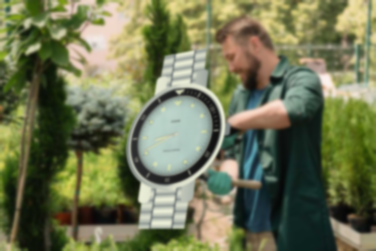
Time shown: {"hour": 8, "minute": 41}
